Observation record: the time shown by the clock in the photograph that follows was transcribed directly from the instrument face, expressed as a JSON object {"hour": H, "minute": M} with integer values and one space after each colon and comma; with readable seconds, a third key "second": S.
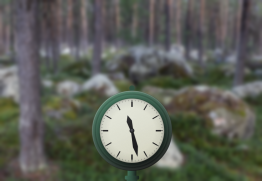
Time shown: {"hour": 11, "minute": 28}
